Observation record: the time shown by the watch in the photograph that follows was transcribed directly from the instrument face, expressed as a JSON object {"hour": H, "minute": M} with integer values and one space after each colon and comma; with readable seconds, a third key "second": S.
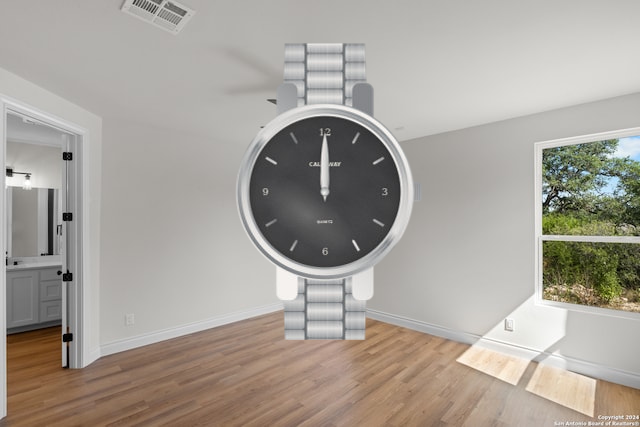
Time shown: {"hour": 12, "minute": 0}
